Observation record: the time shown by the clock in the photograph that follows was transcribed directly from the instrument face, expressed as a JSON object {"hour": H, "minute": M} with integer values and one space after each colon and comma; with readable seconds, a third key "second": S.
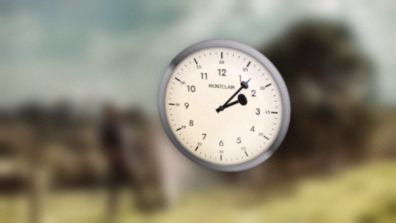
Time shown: {"hour": 2, "minute": 7}
